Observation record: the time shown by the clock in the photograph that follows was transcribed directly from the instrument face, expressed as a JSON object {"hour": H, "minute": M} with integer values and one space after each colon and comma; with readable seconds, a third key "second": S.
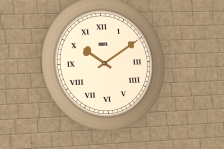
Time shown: {"hour": 10, "minute": 10}
